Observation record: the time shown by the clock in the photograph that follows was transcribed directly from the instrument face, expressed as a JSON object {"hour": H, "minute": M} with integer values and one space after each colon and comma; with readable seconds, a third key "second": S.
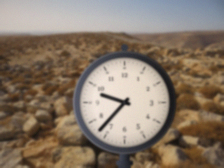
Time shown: {"hour": 9, "minute": 37}
